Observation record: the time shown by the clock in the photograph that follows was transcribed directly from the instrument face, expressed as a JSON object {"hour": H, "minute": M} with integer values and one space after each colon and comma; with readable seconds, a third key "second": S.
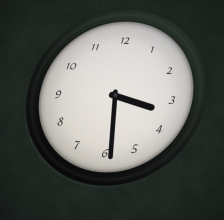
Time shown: {"hour": 3, "minute": 29}
